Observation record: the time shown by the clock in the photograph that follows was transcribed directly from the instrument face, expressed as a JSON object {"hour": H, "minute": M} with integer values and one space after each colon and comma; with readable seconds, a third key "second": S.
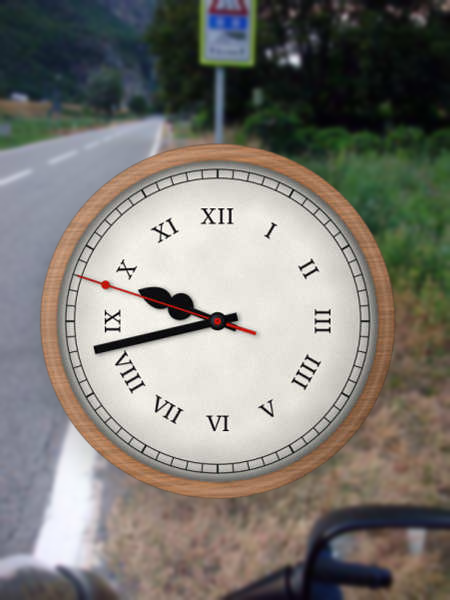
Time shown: {"hour": 9, "minute": 42, "second": 48}
